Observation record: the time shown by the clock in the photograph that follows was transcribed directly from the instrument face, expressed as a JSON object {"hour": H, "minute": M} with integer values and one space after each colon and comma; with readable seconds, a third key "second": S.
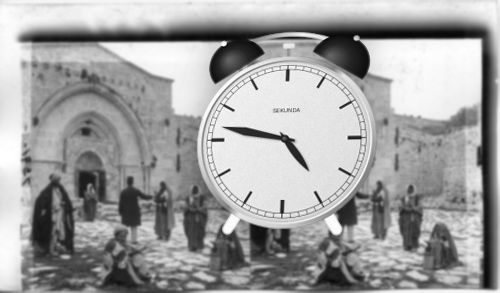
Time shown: {"hour": 4, "minute": 47}
